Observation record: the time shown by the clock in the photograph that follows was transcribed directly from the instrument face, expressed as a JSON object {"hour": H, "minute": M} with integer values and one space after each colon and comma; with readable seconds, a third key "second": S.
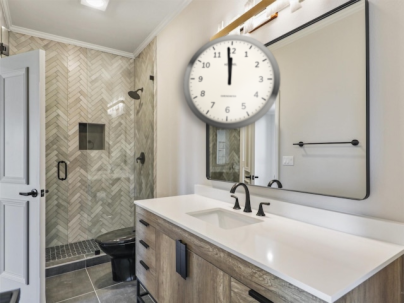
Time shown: {"hour": 11, "minute": 59}
